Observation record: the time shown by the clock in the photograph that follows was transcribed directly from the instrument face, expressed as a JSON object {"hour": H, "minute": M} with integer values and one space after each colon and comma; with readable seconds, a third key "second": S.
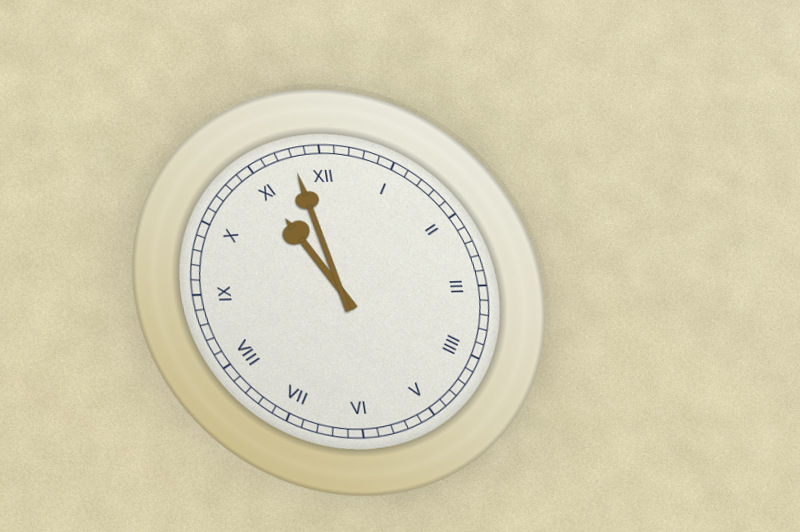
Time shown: {"hour": 10, "minute": 58}
